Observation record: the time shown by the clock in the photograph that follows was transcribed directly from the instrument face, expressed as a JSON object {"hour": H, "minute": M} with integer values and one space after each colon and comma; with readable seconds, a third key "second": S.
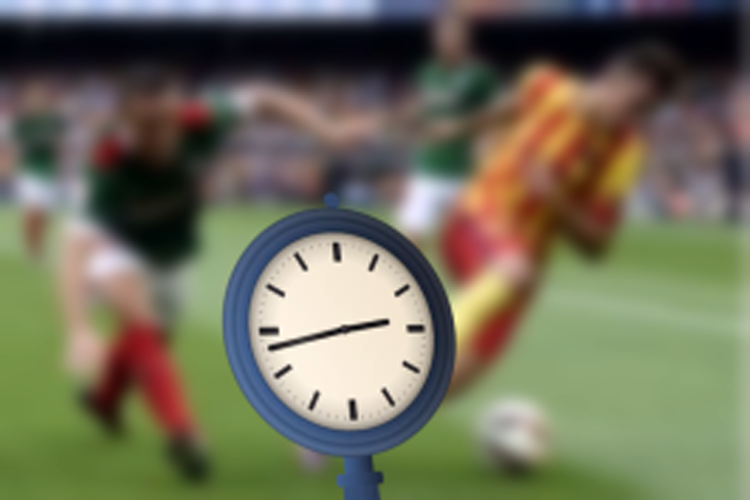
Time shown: {"hour": 2, "minute": 43}
